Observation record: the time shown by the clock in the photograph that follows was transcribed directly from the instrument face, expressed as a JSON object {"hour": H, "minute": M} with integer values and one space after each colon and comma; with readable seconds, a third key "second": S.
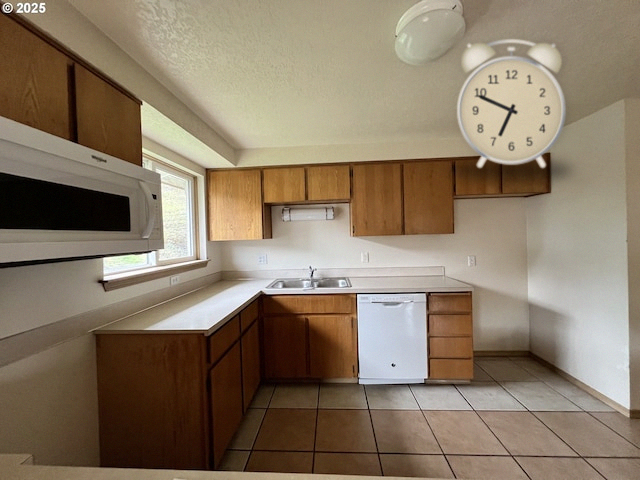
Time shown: {"hour": 6, "minute": 49}
